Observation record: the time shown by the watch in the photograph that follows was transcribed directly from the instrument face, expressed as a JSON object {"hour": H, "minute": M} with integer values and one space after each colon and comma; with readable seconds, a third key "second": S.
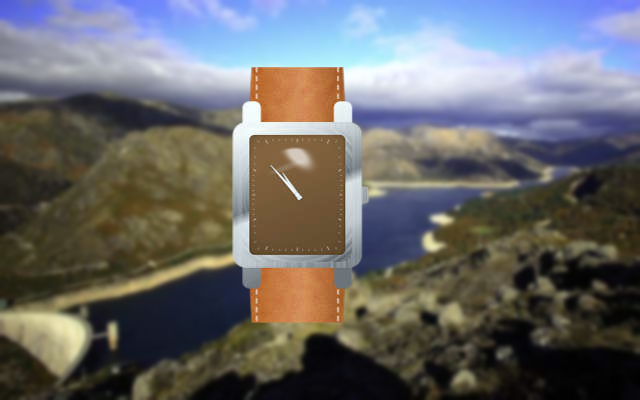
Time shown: {"hour": 10, "minute": 53}
